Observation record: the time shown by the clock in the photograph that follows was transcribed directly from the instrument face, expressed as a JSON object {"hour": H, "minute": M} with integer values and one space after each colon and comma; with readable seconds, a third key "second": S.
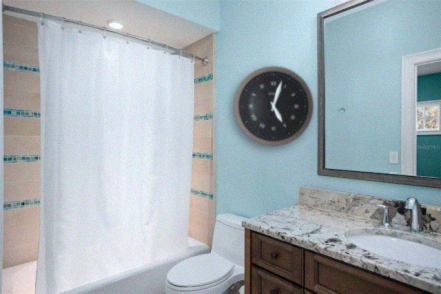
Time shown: {"hour": 5, "minute": 3}
